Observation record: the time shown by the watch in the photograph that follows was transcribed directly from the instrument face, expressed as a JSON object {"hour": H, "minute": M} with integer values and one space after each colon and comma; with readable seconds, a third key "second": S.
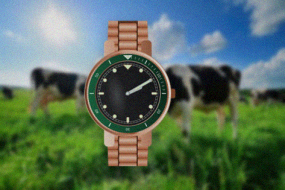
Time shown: {"hour": 2, "minute": 10}
